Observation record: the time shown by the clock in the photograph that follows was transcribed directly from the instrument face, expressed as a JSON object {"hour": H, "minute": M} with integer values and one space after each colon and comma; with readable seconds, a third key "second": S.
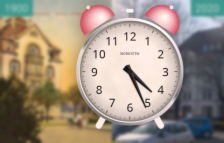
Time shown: {"hour": 4, "minute": 26}
